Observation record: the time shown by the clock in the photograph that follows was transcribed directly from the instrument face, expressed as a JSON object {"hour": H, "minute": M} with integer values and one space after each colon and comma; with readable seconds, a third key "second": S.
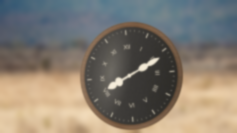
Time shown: {"hour": 8, "minute": 11}
